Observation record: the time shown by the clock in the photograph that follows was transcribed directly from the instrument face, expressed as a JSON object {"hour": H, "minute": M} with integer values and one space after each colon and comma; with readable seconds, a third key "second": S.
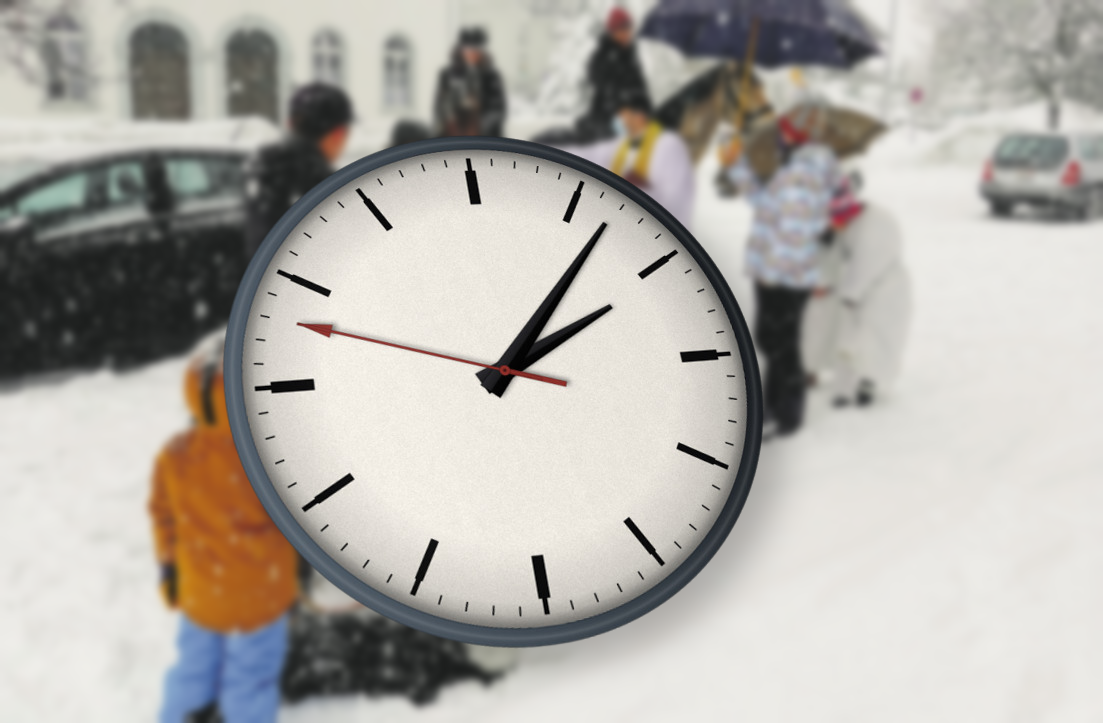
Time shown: {"hour": 2, "minute": 6, "second": 48}
